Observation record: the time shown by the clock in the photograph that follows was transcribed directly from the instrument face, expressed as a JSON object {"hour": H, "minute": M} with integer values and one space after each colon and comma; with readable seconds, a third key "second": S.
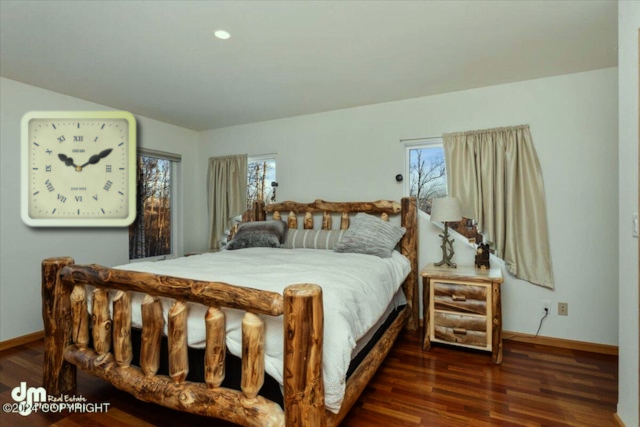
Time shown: {"hour": 10, "minute": 10}
